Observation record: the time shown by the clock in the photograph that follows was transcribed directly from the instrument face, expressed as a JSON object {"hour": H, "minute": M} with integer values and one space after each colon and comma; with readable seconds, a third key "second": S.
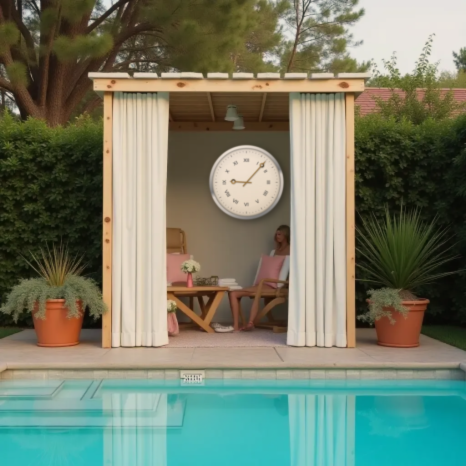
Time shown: {"hour": 9, "minute": 7}
